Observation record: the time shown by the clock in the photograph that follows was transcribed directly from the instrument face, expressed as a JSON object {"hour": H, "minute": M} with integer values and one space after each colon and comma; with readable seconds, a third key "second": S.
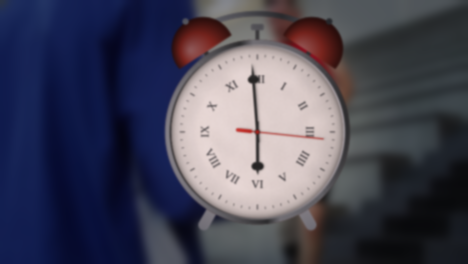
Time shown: {"hour": 5, "minute": 59, "second": 16}
